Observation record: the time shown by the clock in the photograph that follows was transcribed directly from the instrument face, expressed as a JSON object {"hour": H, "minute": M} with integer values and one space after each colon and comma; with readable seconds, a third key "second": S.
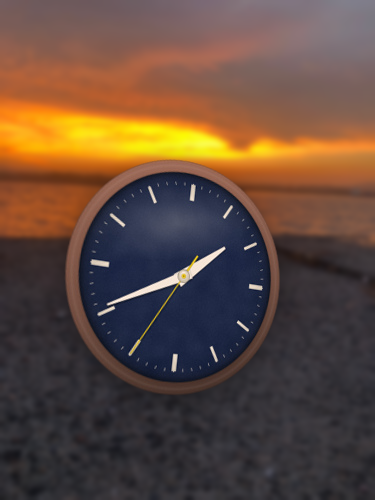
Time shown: {"hour": 1, "minute": 40, "second": 35}
